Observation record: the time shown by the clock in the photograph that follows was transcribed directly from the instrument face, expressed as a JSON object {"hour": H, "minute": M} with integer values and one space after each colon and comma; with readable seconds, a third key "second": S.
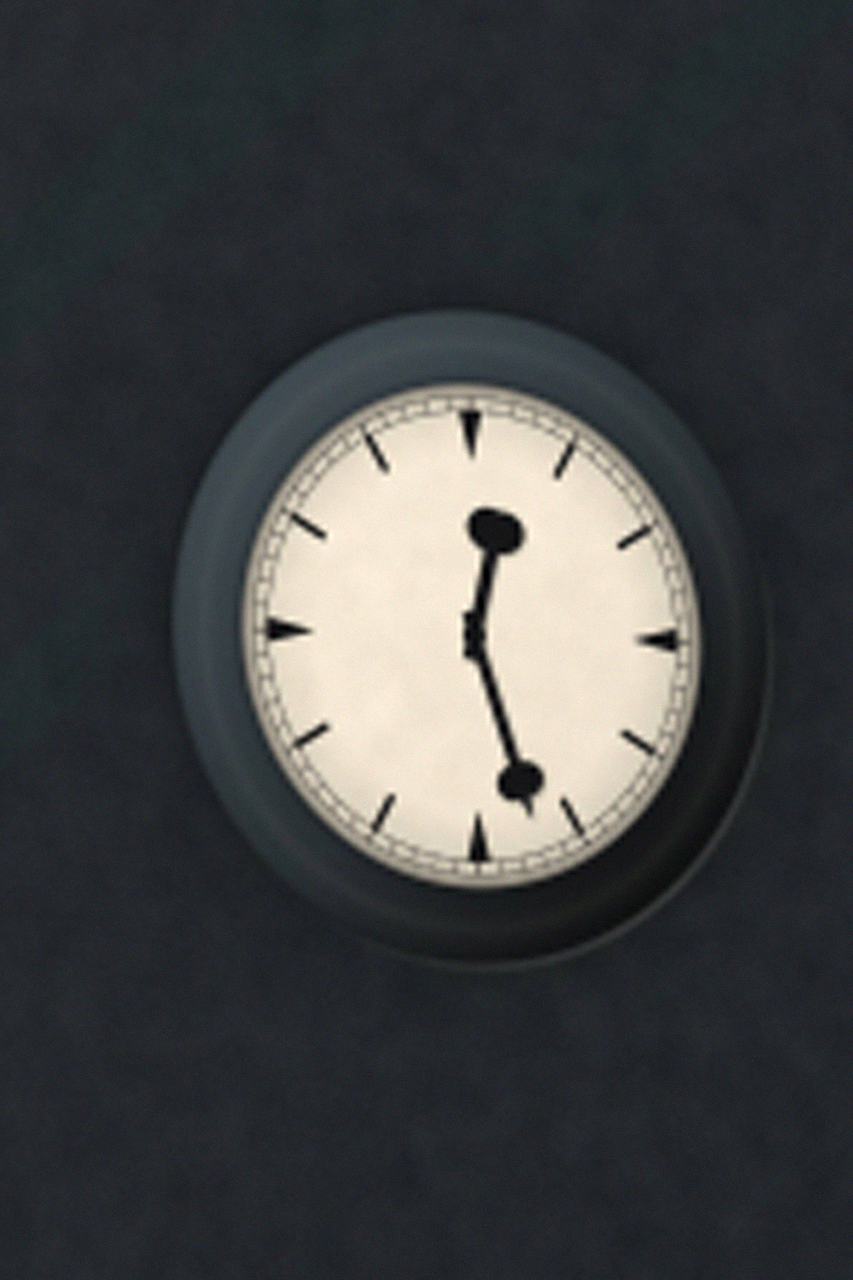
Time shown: {"hour": 12, "minute": 27}
